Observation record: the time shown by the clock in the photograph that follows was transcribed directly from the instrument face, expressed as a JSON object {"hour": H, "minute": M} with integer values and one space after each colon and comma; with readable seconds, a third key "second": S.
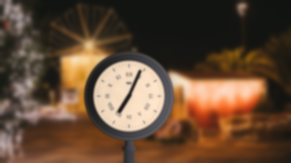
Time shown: {"hour": 7, "minute": 4}
